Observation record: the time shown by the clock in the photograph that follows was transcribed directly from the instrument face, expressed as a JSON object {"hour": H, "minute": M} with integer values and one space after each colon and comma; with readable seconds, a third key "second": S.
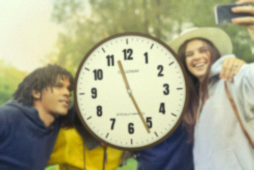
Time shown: {"hour": 11, "minute": 26}
